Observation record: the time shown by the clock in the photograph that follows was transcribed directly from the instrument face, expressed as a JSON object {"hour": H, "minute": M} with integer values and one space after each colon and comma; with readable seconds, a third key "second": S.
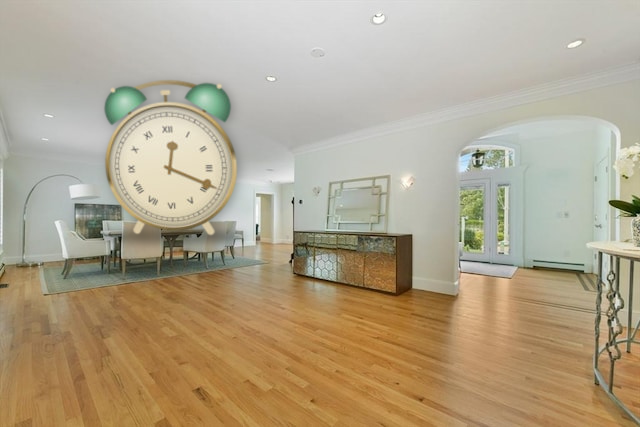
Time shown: {"hour": 12, "minute": 19}
